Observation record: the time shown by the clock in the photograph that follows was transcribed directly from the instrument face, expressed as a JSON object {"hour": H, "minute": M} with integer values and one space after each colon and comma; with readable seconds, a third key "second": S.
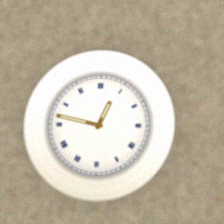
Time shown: {"hour": 12, "minute": 47}
